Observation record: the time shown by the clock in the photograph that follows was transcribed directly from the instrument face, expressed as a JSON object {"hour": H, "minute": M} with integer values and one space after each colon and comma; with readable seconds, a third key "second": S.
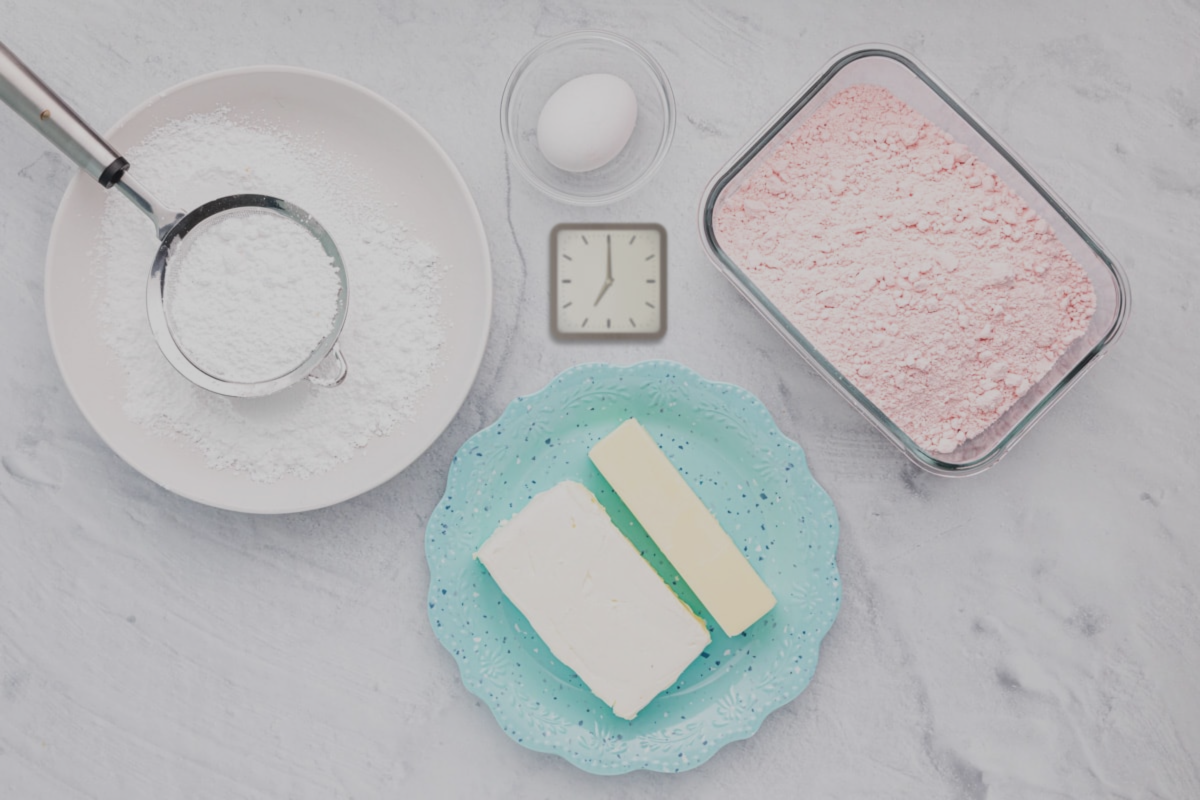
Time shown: {"hour": 7, "minute": 0}
